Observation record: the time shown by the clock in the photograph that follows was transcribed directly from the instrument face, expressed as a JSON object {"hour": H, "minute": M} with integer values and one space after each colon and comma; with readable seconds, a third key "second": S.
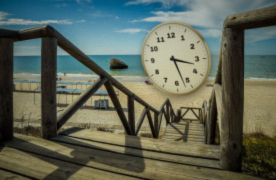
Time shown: {"hour": 3, "minute": 27}
